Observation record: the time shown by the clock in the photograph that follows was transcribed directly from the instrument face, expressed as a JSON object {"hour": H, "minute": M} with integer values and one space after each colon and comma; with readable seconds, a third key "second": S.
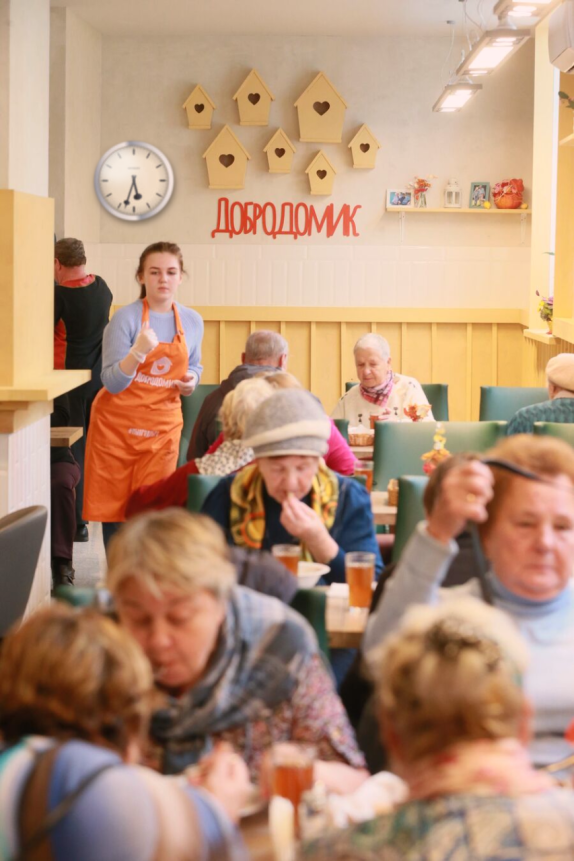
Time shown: {"hour": 5, "minute": 33}
